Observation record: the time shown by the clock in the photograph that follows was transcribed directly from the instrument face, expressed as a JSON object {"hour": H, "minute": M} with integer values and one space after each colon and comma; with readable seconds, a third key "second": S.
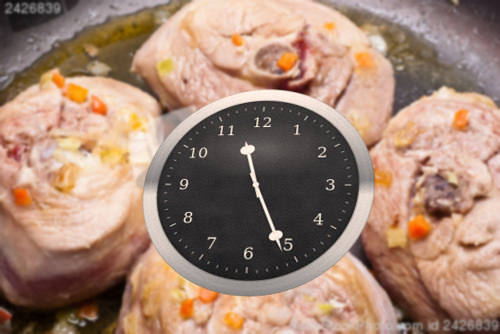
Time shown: {"hour": 11, "minute": 26}
